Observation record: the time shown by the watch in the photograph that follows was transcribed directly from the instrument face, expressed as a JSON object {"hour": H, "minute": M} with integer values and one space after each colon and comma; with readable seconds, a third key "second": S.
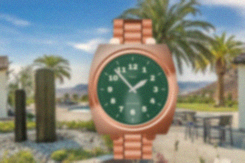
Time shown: {"hour": 1, "minute": 53}
